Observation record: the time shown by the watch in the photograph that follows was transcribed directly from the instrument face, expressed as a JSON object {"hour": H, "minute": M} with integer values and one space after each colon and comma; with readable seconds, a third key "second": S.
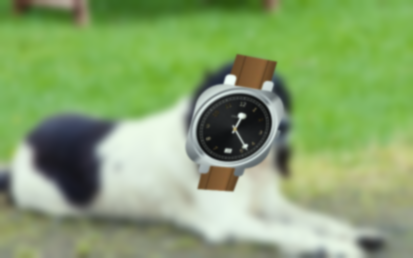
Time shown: {"hour": 12, "minute": 23}
